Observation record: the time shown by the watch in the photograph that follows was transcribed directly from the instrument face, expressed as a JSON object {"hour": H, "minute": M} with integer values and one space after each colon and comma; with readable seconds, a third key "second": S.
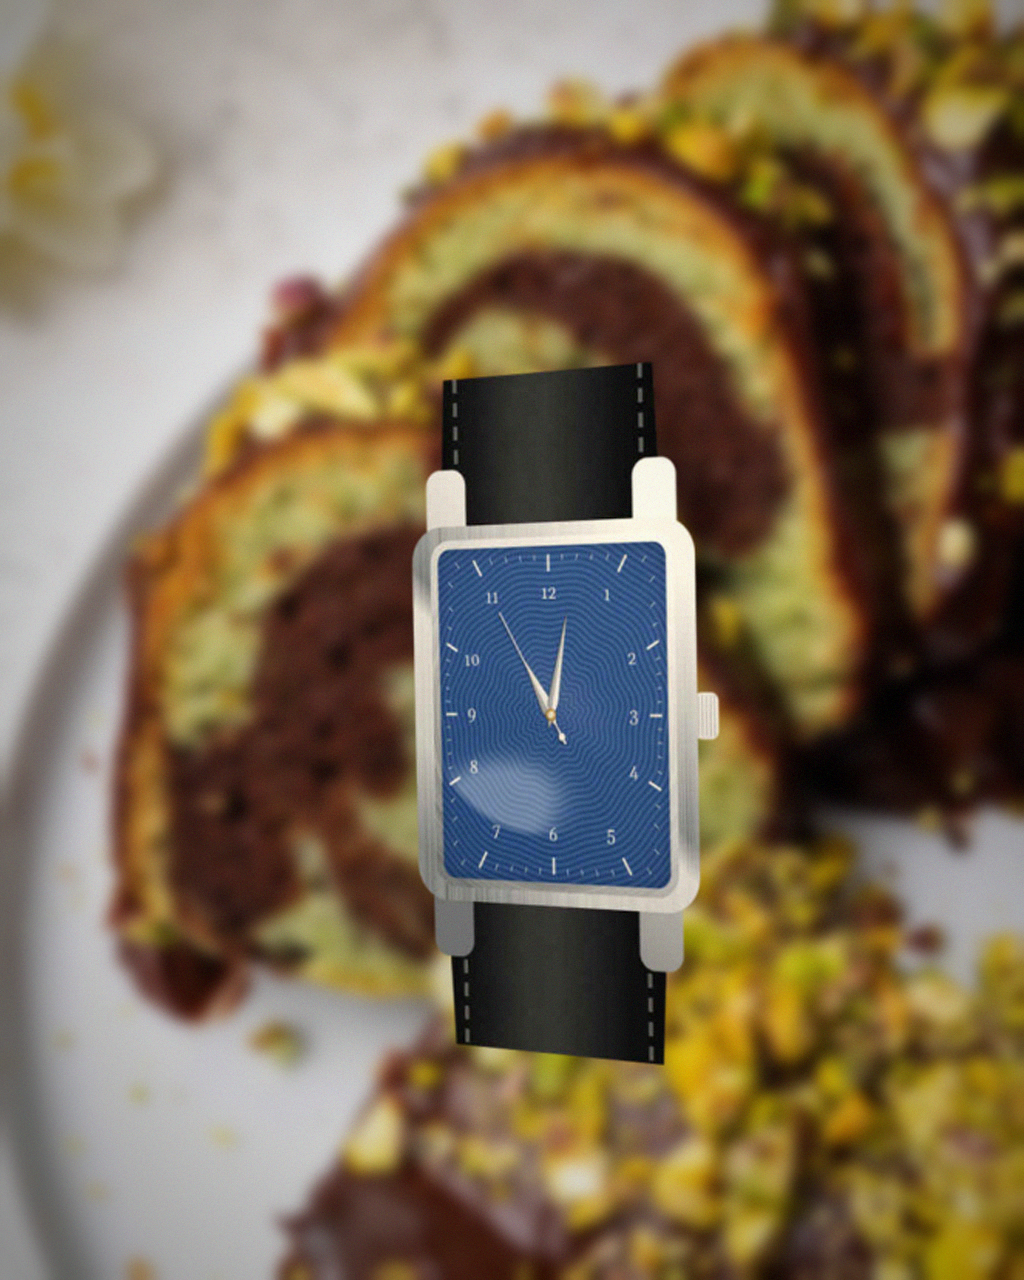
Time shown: {"hour": 11, "minute": 1, "second": 55}
